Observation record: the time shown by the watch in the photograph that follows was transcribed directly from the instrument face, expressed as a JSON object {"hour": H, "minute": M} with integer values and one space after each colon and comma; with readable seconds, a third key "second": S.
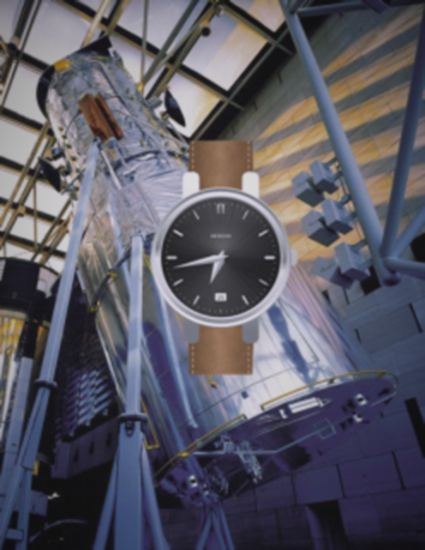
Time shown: {"hour": 6, "minute": 43}
